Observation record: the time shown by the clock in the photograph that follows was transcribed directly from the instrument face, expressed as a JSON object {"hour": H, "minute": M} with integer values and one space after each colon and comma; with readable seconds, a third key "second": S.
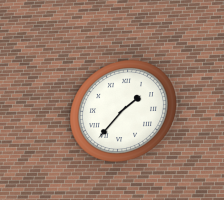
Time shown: {"hour": 1, "minute": 36}
